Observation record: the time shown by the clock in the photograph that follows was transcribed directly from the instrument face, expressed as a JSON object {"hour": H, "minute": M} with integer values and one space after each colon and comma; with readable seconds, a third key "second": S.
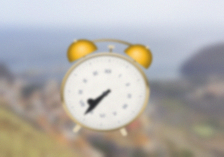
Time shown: {"hour": 7, "minute": 36}
